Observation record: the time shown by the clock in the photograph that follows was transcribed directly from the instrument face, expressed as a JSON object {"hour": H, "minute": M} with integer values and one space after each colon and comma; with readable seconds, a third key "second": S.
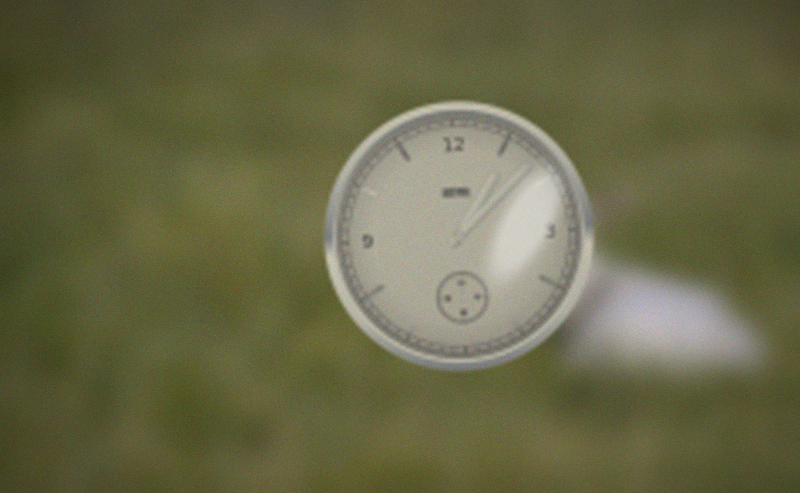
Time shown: {"hour": 1, "minute": 8}
